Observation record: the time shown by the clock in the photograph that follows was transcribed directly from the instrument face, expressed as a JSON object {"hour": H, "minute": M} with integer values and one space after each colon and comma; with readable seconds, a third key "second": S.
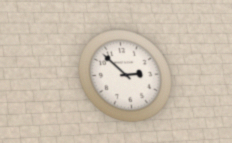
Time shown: {"hour": 2, "minute": 53}
